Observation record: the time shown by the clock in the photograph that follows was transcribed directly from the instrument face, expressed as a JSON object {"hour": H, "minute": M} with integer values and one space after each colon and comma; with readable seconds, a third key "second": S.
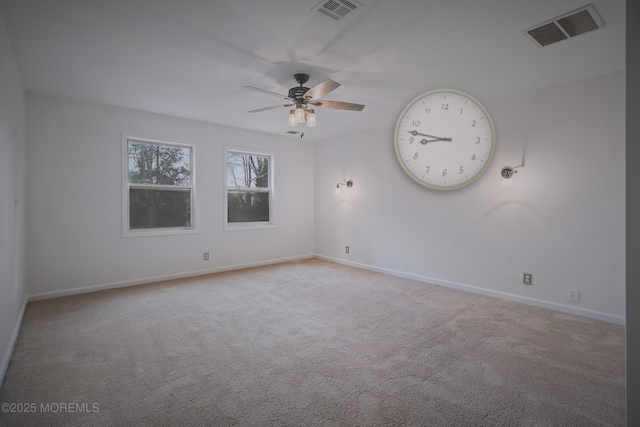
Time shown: {"hour": 8, "minute": 47}
